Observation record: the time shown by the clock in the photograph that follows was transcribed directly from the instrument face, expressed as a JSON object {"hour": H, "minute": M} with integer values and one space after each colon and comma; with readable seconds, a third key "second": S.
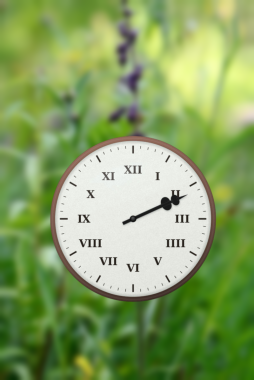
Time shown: {"hour": 2, "minute": 11}
